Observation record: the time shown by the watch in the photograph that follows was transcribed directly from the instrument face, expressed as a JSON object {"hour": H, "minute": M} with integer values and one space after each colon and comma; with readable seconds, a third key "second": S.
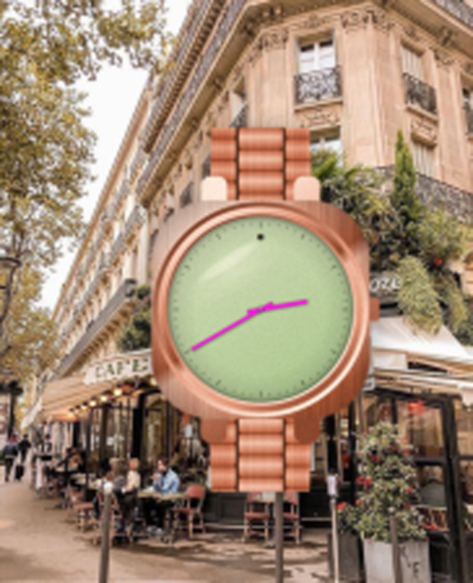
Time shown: {"hour": 2, "minute": 40}
